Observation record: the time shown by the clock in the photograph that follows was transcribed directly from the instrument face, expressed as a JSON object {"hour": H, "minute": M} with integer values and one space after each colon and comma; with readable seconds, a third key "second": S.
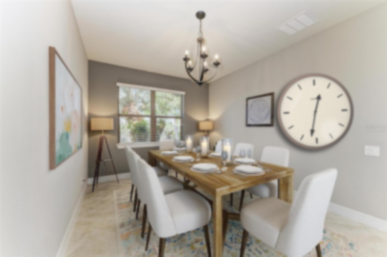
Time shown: {"hour": 12, "minute": 32}
